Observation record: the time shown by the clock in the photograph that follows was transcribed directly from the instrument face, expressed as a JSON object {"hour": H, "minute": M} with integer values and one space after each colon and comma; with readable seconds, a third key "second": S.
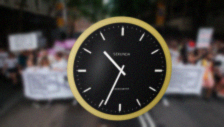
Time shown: {"hour": 10, "minute": 34}
